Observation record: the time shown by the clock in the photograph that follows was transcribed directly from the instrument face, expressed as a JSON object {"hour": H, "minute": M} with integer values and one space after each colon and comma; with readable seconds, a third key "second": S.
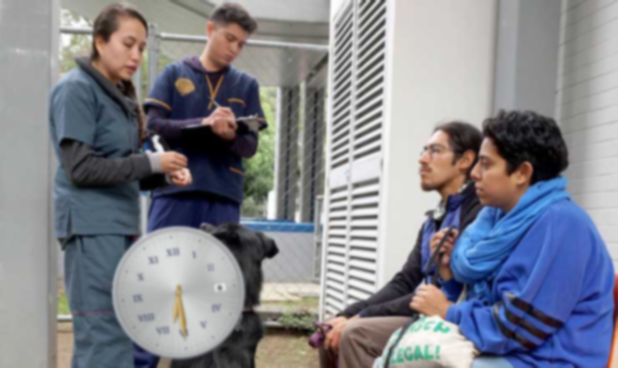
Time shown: {"hour": 6, "minute": 30}
